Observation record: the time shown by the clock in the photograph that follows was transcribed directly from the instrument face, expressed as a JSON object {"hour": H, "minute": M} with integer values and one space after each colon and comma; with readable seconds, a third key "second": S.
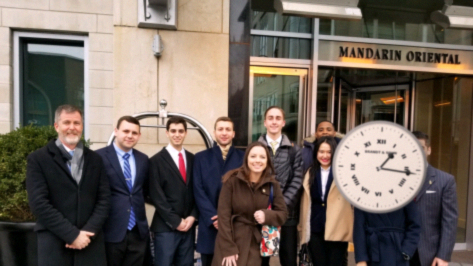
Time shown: {"hour": 1, "minute": 16}
